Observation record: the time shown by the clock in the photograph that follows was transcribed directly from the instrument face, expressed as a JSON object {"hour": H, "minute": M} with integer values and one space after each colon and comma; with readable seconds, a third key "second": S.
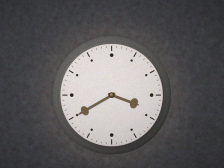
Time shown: {"hour": 3, "minute": 40}
